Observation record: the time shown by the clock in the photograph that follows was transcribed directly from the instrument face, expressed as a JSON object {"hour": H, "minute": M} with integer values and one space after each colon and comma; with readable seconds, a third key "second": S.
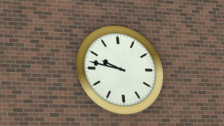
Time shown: {"hour": 9, "minute": 47}
